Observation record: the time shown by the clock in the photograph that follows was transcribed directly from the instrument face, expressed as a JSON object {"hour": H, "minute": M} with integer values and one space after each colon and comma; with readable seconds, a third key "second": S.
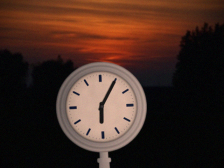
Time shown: {"hour": 6, "minute": 5}
